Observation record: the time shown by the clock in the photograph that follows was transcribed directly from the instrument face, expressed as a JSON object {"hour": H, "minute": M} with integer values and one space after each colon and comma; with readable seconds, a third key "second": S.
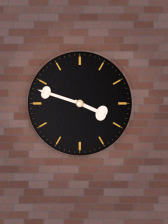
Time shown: {"hour": 3, "minute": 48}
